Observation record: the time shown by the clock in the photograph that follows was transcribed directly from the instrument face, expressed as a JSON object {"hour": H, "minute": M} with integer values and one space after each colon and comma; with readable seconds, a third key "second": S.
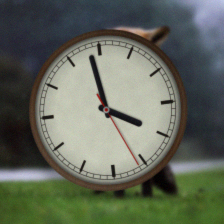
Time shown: {"hour": 3, "minute": 58, "second": 26}
